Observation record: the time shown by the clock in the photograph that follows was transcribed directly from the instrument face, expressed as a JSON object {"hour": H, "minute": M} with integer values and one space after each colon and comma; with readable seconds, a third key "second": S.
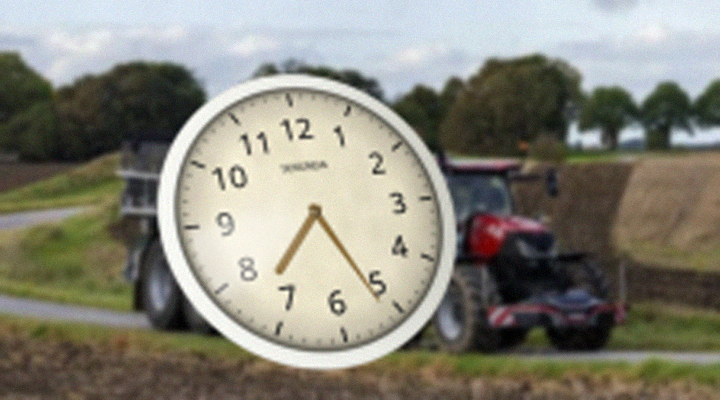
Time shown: {"hour": 7, "minute": 26}
